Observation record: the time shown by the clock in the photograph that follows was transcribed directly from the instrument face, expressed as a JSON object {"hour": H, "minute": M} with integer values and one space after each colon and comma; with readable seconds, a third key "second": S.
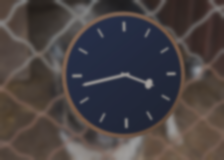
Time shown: {"hour": 3, "minute": 43}
